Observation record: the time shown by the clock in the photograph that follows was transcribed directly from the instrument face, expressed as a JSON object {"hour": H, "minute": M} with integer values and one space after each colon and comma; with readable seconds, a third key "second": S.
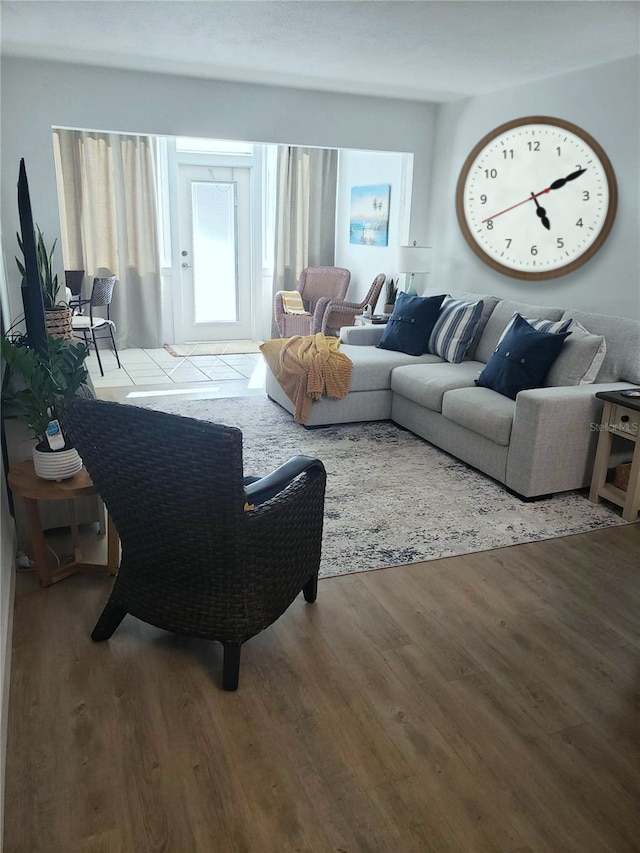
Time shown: {"hour": 5, "minute": 10, "second": 41}
